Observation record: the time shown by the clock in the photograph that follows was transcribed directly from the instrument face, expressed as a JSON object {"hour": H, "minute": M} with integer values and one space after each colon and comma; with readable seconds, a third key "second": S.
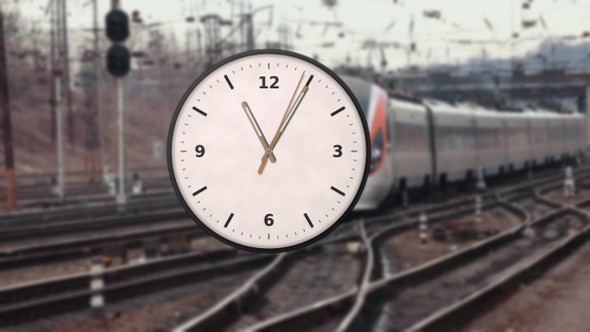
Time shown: {"hour": 11, "minute": 5, "second": 4}
